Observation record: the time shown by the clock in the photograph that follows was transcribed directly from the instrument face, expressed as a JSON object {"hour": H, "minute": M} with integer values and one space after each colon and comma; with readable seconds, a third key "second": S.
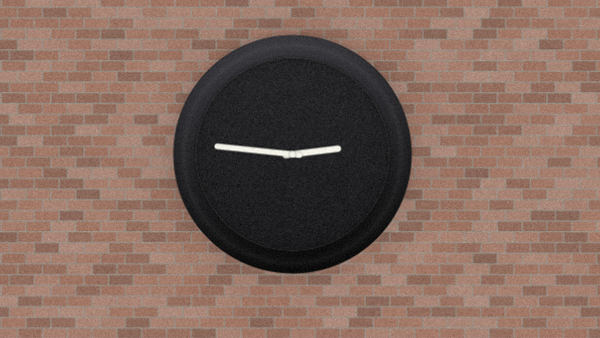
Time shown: {"hour": 2, "minute": 46}
